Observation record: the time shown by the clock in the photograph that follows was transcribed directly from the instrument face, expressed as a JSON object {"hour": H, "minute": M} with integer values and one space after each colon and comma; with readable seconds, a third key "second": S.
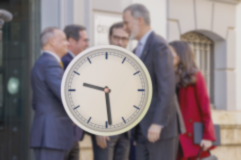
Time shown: {"hour": 9, "minute": 29}
